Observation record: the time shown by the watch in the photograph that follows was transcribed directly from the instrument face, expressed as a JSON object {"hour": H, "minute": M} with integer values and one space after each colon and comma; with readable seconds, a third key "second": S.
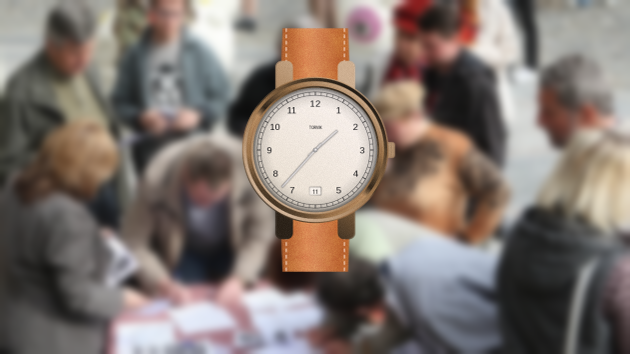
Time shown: {"hour": 1, "minute": 37}
